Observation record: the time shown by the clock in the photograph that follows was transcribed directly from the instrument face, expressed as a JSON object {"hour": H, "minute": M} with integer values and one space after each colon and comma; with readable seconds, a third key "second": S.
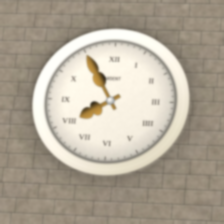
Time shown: {"hour": 7, "minute": 55}
